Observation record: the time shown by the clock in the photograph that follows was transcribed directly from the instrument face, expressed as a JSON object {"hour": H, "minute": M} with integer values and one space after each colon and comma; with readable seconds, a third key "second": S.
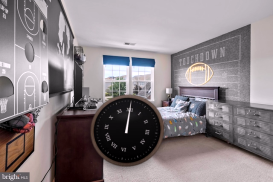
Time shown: {"hour": 12, "minute": 0}
